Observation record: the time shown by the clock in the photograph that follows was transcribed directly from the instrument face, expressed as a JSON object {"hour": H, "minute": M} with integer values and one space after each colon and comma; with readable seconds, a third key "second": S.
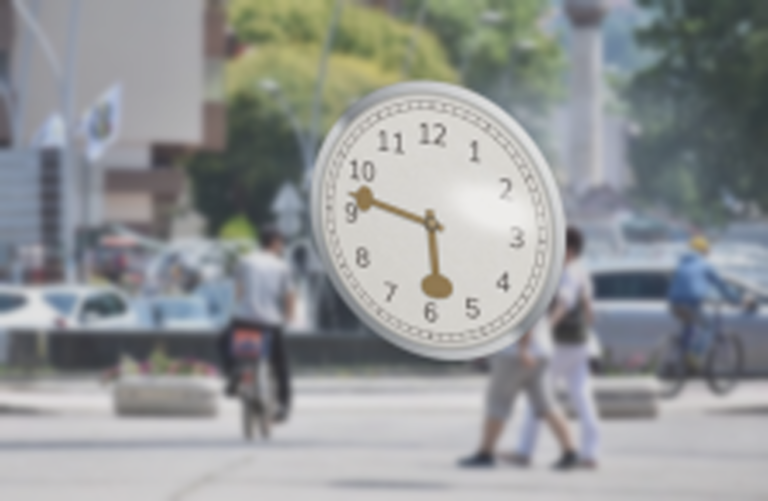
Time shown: {"hour": 5, "minute": 47}
